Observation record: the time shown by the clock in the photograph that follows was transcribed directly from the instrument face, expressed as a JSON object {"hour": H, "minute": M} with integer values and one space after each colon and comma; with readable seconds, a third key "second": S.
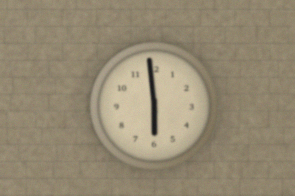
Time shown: {"hour": 5, "minute": 59}
